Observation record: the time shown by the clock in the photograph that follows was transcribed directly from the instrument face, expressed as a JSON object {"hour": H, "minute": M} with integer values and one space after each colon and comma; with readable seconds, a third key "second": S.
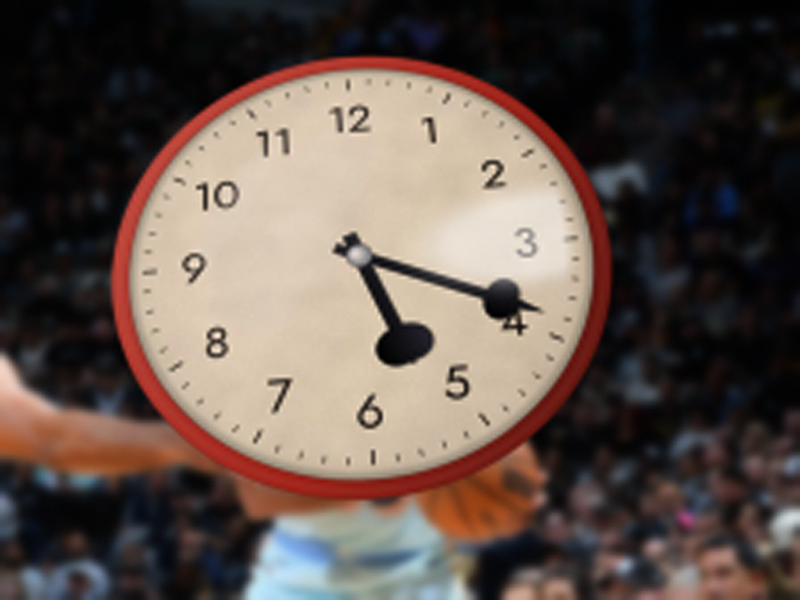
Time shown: {"hour": 5, "minute": 19}
